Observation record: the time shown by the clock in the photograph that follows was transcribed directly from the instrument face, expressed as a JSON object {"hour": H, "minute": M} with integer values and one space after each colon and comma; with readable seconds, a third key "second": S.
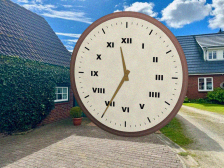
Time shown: {"hour": 11, "minute": 35}
